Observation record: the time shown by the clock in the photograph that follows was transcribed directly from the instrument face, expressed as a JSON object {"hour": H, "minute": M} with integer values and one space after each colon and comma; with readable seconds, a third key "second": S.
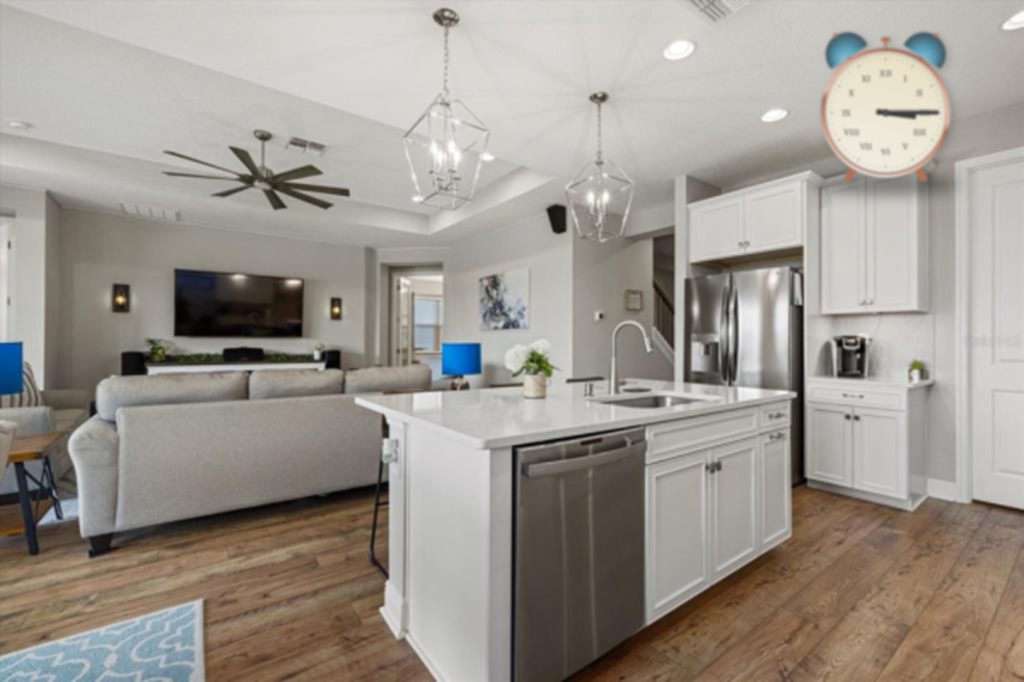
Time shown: {"hour": 3, "minute": 15}
